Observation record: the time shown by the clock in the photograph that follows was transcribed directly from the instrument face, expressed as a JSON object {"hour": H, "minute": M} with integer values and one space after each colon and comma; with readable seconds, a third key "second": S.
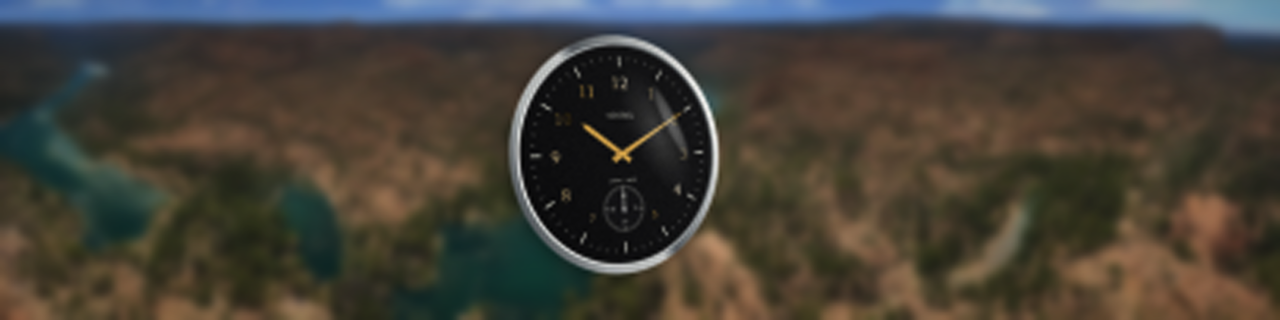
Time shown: {"hour": 10, "minute": 10}
